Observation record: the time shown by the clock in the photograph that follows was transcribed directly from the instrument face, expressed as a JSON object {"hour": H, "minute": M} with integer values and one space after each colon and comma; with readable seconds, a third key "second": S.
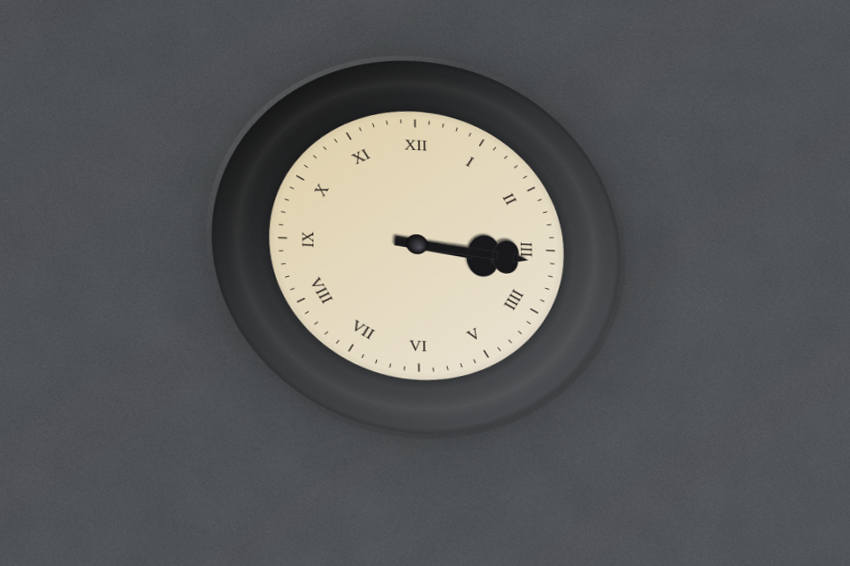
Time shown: {"hour": 3, "minute": 16}
